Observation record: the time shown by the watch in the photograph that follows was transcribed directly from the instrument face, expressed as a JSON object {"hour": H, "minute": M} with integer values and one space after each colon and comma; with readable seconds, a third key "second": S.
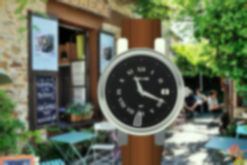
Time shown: {"hour": 11, "minute": 19}
